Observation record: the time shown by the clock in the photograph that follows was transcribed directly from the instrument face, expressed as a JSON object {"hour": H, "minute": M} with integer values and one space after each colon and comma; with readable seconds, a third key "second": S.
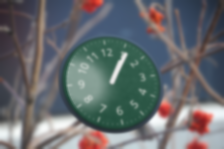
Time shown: {"hour": 1, "minute": 6}
